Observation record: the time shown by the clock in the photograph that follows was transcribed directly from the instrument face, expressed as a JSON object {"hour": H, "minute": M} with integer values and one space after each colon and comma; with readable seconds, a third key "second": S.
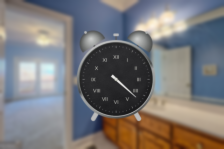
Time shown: {"hour": 4, "minute": 22}
